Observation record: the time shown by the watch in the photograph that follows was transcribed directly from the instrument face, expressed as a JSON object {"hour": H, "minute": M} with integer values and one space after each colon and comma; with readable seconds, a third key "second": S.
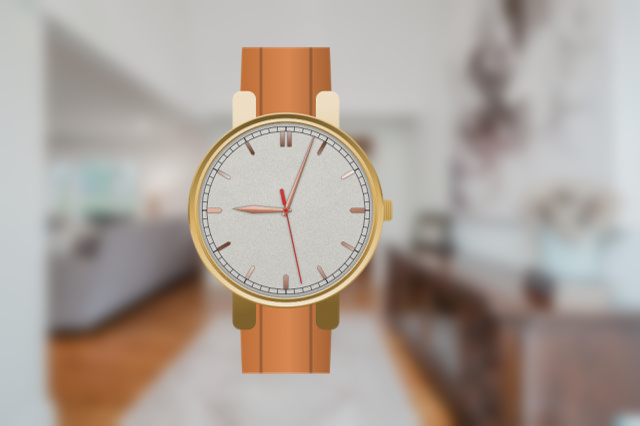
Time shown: {"hour": 9, "minute": 3, "second": 28}
